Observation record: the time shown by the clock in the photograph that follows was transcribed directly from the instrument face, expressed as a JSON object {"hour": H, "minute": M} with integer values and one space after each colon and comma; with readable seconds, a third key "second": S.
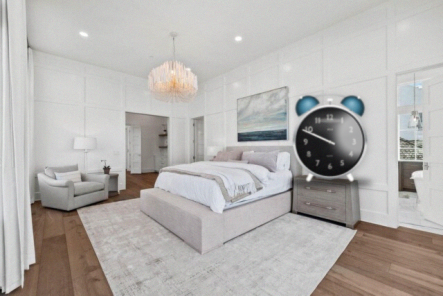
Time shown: {"hour": 9, "minute": 49}
